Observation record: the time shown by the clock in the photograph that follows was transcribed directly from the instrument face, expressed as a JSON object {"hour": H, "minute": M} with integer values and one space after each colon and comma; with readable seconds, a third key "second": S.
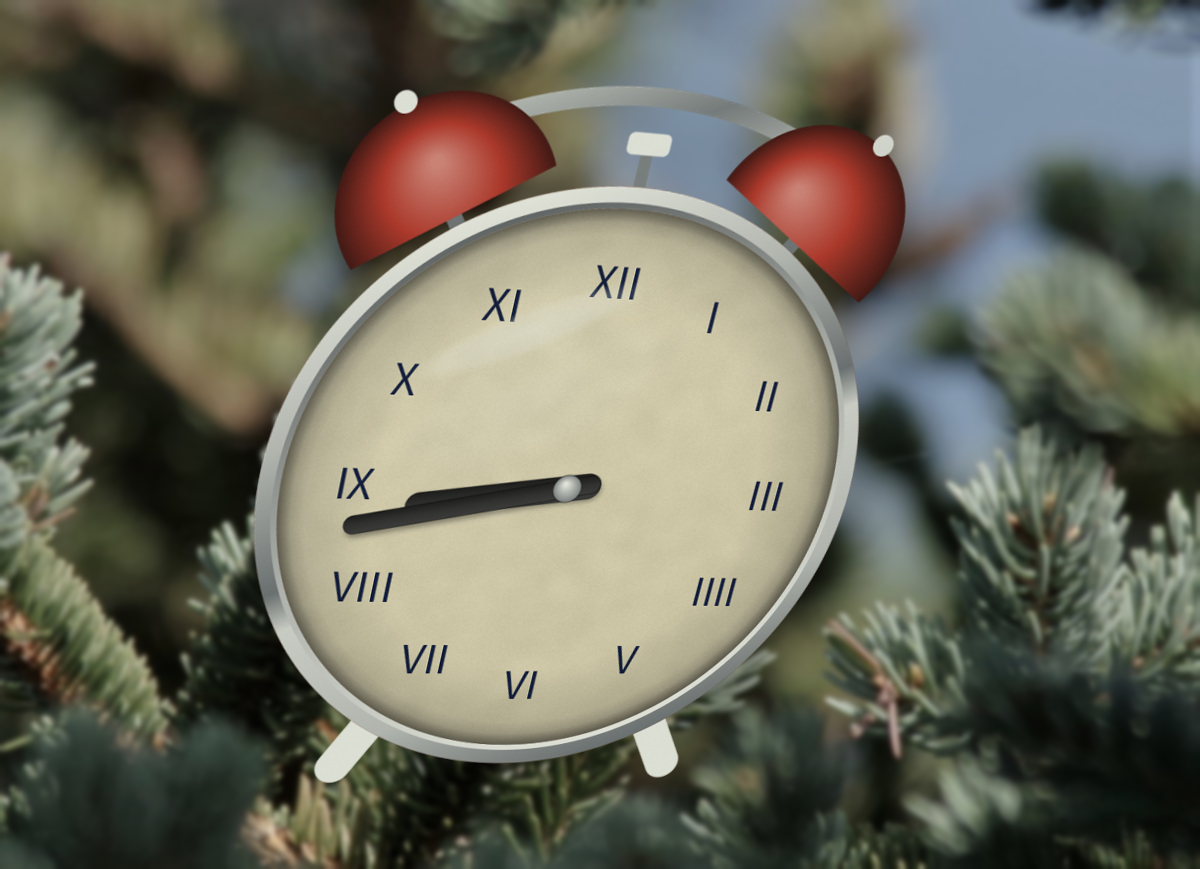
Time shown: {"hour": 8, "minute": 43}
